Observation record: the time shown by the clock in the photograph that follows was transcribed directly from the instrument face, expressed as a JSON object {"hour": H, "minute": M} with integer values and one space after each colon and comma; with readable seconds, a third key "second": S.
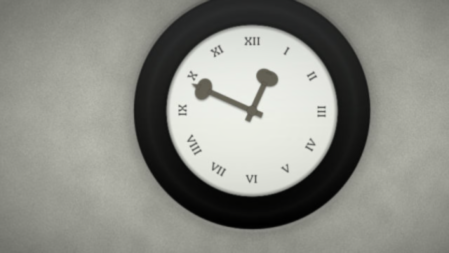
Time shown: {"hour": 12, "minute": 49}
